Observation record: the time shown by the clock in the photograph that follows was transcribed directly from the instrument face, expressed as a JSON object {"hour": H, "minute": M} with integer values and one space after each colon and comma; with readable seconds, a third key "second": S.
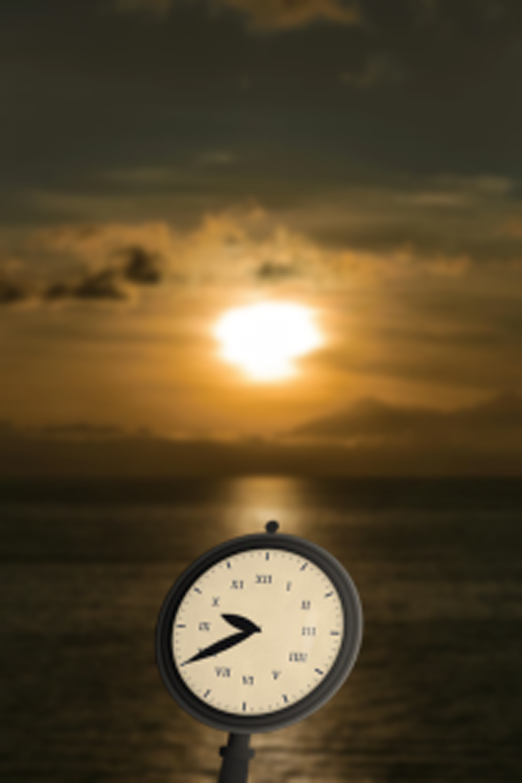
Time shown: {"hour": 9, "minute": 40}
